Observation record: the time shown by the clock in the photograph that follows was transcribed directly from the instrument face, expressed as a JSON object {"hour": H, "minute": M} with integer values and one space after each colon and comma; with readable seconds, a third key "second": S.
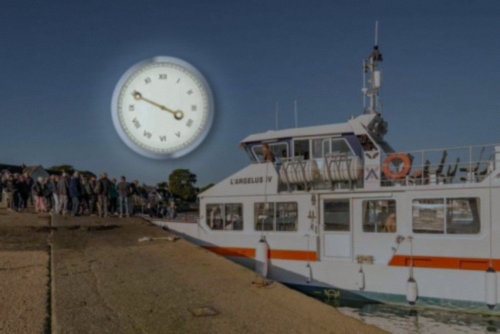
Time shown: {"hour": 3, "minute": 49}
